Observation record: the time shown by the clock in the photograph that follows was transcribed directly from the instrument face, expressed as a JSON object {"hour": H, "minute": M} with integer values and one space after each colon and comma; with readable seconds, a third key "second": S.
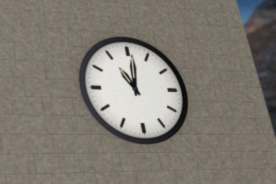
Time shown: {"hour": 11, "minute": 1}
